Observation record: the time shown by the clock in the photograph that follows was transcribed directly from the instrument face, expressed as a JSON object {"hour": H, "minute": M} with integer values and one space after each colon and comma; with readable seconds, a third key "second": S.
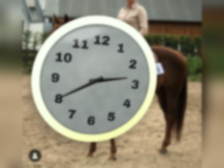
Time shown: {"hour": 2, "minute": 40}
